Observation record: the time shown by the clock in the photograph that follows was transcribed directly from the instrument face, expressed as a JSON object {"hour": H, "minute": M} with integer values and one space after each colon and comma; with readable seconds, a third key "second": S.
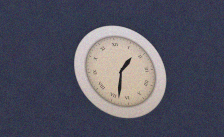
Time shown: {"hour": 1, "minute": 33}
